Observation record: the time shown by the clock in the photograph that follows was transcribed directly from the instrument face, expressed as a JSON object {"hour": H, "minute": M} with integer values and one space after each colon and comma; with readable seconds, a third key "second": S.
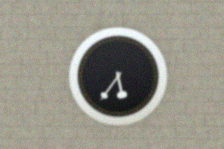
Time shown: {"hour": 5, "minute": 36}
